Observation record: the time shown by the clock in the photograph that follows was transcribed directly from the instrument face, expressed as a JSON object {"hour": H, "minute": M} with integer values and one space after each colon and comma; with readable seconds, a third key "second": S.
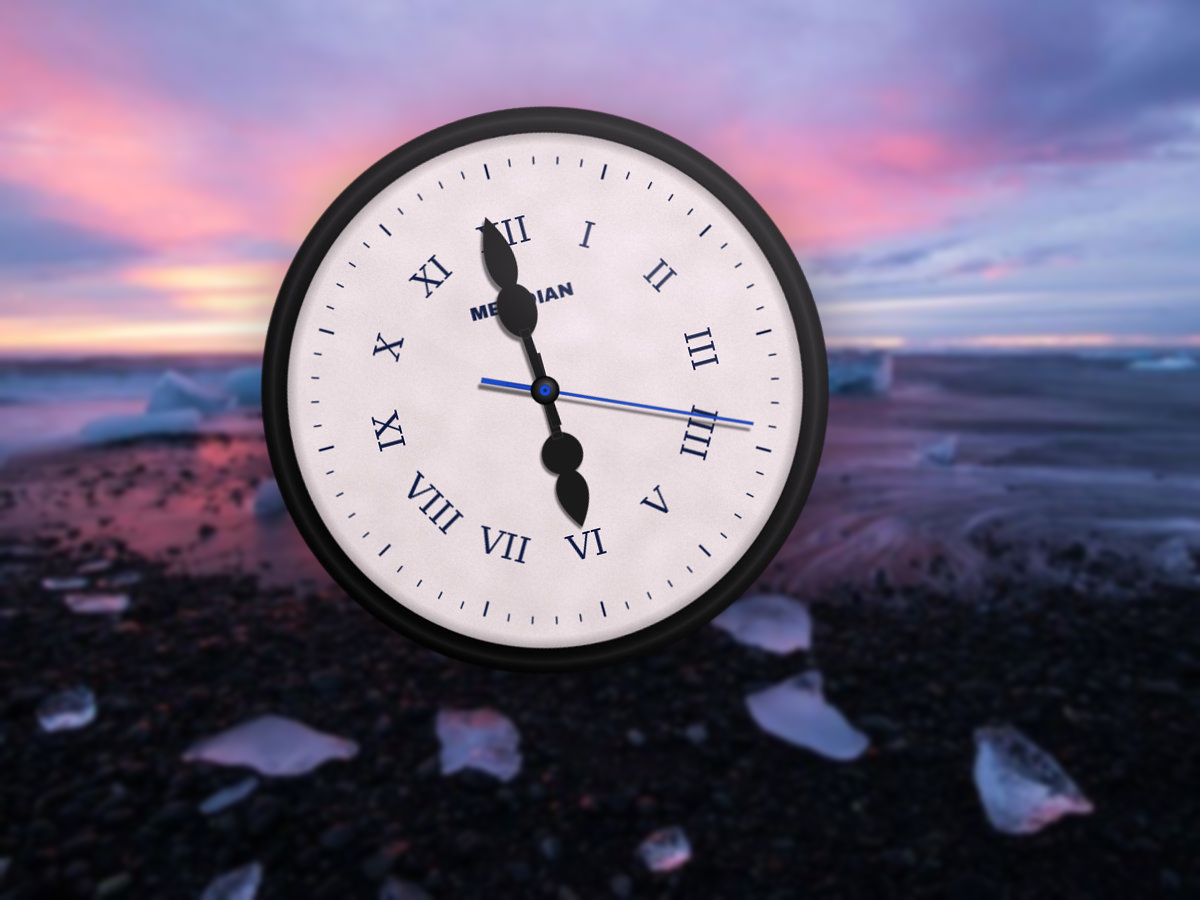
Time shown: {"hour": 5, "minute": 59, "second": 19}
